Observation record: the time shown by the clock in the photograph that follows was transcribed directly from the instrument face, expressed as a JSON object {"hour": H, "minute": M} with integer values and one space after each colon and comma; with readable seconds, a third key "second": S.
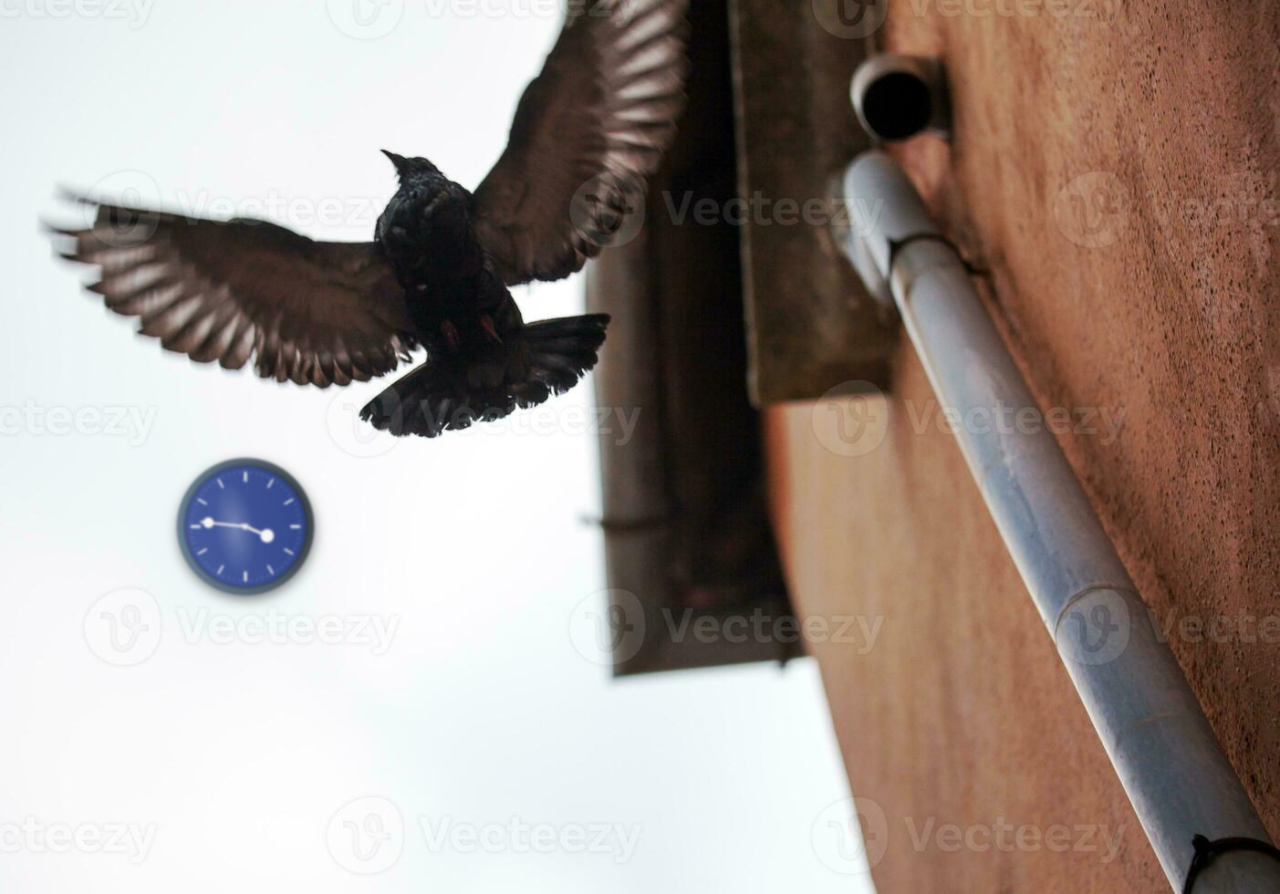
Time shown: {"hour": 3, "minute": 46}
